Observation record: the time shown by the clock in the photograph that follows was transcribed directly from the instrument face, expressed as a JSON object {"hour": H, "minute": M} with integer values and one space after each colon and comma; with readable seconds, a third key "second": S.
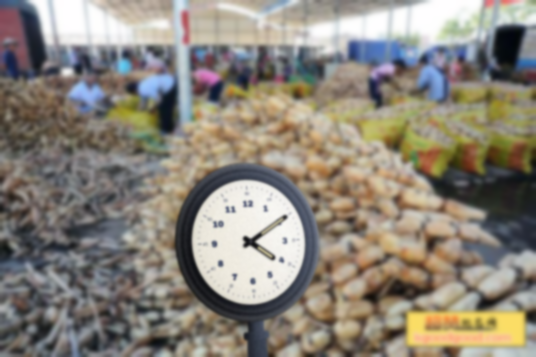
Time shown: {"hour": 4, "minute": 10}
